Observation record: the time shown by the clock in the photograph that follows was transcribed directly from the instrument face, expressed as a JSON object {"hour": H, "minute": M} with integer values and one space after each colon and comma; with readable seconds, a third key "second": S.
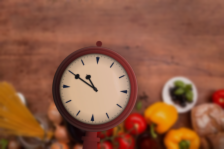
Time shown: {"hour": 10, "minute": 50}
